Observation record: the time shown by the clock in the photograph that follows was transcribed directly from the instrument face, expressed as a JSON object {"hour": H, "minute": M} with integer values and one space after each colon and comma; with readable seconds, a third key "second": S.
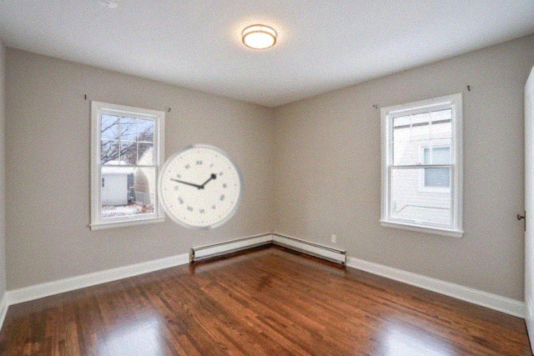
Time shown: {"hour": 1, "minute": 48}
